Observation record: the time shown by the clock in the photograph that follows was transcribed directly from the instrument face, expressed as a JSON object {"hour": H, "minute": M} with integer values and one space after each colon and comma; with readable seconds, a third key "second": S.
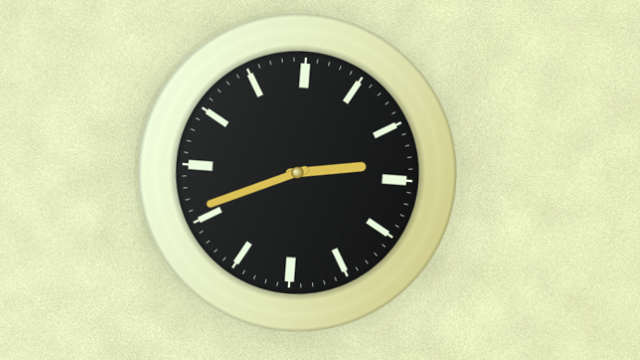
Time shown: {"hour": 2, "minute": 41}
